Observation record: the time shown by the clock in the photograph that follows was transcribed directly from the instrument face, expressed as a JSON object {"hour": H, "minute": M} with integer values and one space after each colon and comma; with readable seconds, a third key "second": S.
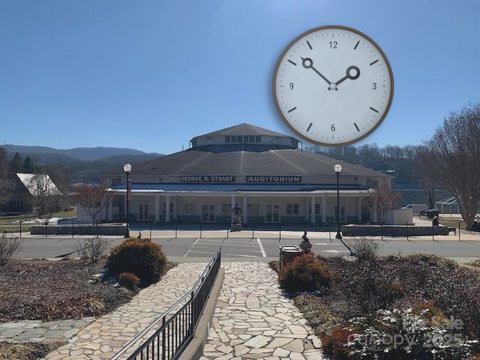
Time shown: {"hour": 1, "minute": 52}
